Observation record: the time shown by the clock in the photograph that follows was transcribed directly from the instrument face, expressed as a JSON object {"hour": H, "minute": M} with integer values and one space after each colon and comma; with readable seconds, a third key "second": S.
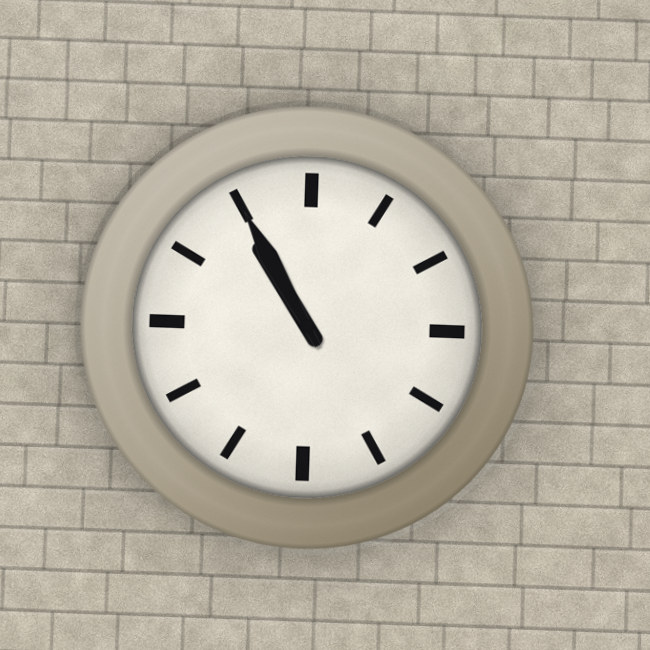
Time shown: {"hour": 10, "minute": 55}
